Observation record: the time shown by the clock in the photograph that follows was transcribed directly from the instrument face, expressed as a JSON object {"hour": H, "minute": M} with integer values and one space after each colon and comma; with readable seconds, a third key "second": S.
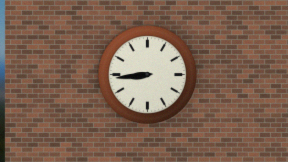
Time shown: {"hour": 8, "minute": 44}
